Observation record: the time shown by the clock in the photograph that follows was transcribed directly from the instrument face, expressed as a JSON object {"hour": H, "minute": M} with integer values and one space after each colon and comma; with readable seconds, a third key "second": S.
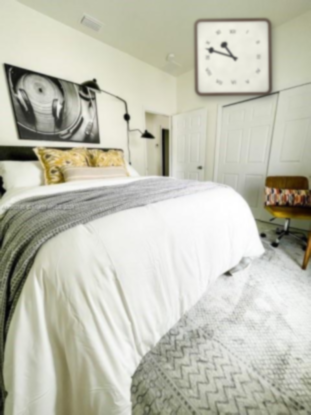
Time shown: {"hour": 10, "minute": 48}
